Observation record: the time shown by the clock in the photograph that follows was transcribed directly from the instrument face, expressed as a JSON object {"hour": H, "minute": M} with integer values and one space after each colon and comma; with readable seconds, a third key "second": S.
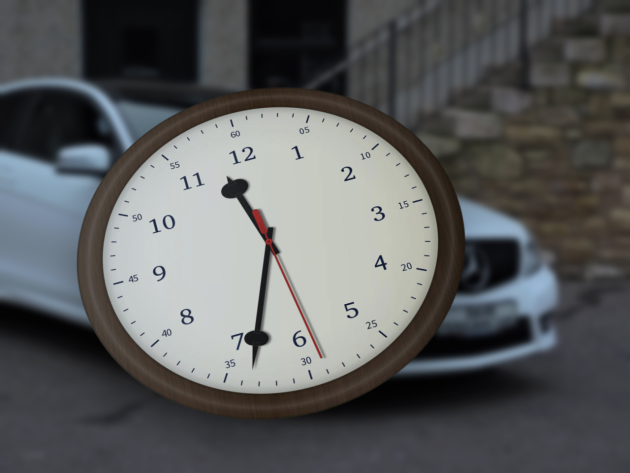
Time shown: {"hour": 11, "minute": 33, "second": 29}
